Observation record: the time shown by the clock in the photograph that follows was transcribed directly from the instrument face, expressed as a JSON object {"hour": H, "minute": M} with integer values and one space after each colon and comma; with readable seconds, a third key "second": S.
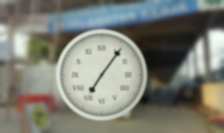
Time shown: {"hour": 7, "minute": 6}
